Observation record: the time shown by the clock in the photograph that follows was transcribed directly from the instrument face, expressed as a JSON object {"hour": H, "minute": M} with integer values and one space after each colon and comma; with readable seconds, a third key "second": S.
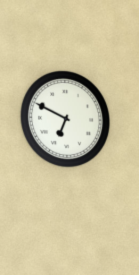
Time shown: {"hour": 6, "minute": 49}
